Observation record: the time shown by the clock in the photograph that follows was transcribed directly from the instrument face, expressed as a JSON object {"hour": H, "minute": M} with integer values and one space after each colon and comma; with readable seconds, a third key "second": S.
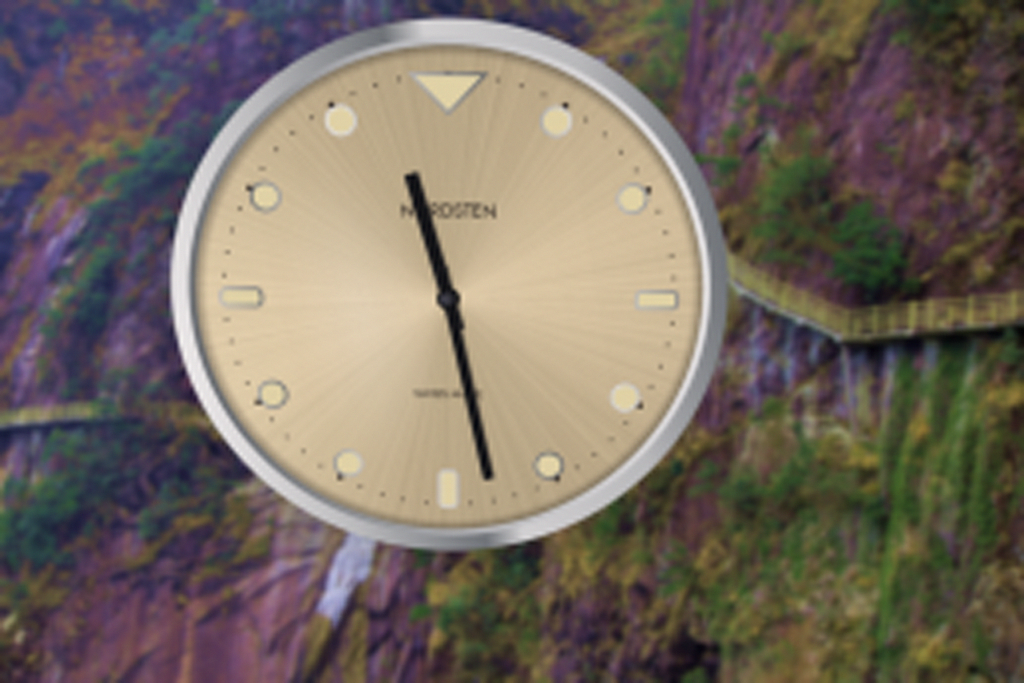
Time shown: {"hour": 11, "minute": 28}
